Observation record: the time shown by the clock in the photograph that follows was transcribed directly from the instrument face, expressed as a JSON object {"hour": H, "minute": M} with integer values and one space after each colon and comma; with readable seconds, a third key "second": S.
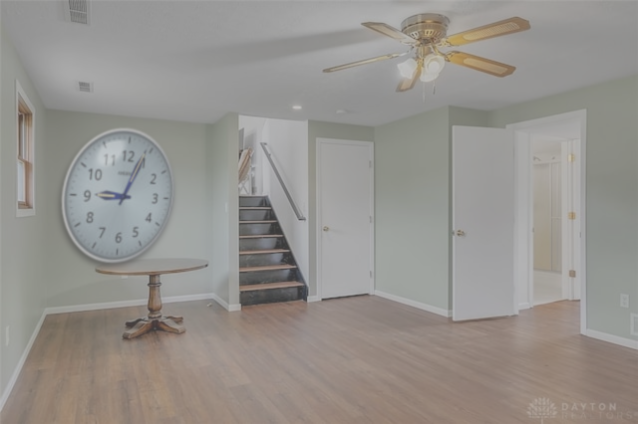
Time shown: {"hour": 9, "minute": 4}
